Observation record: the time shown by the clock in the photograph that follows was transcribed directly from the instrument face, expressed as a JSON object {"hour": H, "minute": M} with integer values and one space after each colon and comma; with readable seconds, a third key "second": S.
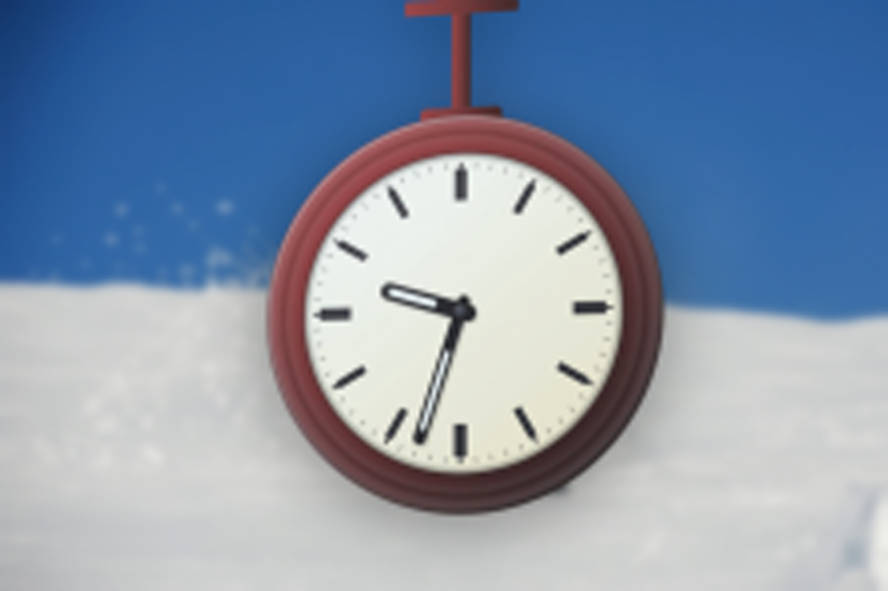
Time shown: {"hour": 9, "minute": 33}
